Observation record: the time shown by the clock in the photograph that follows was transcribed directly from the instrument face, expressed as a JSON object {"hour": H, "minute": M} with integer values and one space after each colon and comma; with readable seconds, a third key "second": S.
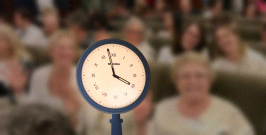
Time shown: {"hour": 3, "minute": 58}
